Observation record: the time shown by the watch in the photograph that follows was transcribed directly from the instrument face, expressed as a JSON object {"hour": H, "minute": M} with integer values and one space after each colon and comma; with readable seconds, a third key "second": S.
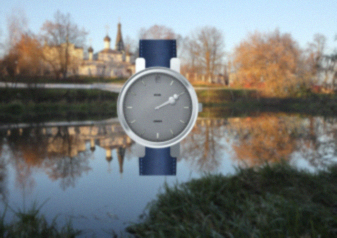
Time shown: {"hour": 2, "minute": 10}
